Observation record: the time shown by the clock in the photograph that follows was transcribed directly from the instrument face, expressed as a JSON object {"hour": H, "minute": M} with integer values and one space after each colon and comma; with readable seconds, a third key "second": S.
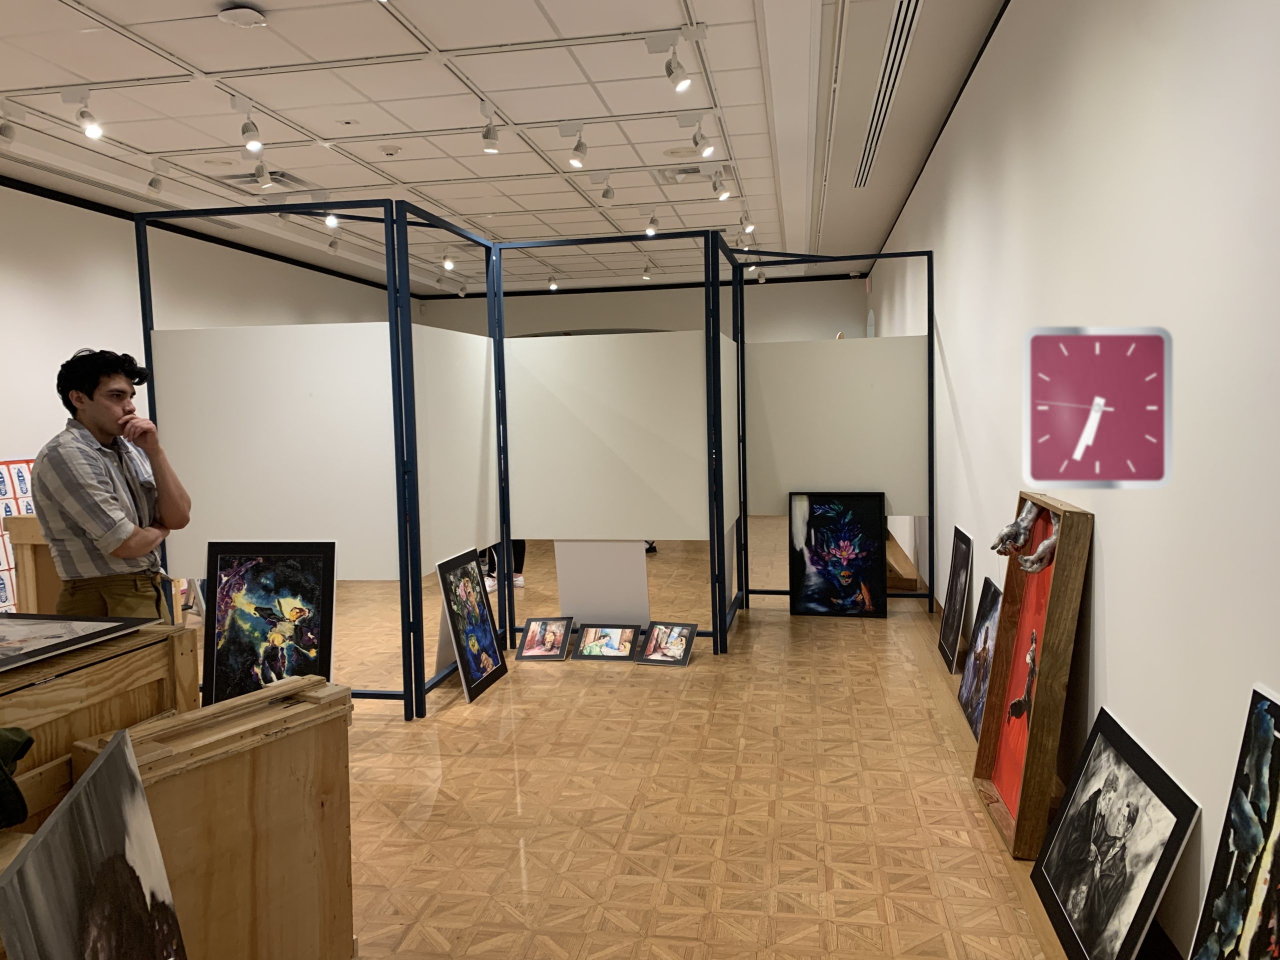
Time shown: {"hour": 6, "minute": 33, "second": 46}
